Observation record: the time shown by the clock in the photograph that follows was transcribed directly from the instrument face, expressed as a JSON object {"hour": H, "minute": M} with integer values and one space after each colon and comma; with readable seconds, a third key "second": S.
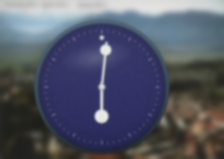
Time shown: {"hour": 6, "minute": 1}
